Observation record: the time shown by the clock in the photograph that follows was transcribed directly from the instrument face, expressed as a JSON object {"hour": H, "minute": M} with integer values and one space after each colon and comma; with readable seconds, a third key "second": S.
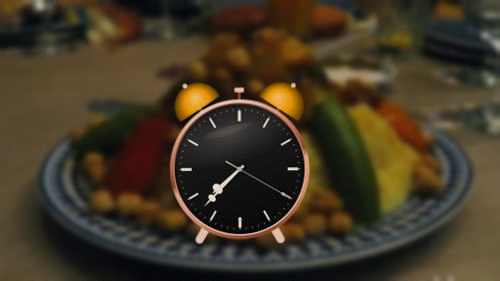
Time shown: {"hour": 7, "minute": 37, "second": 20}
